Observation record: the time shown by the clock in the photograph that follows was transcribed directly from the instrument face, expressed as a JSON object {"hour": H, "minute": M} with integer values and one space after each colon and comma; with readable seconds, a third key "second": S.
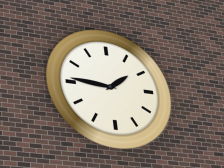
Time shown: {"hour": 1, "minute": 46}
